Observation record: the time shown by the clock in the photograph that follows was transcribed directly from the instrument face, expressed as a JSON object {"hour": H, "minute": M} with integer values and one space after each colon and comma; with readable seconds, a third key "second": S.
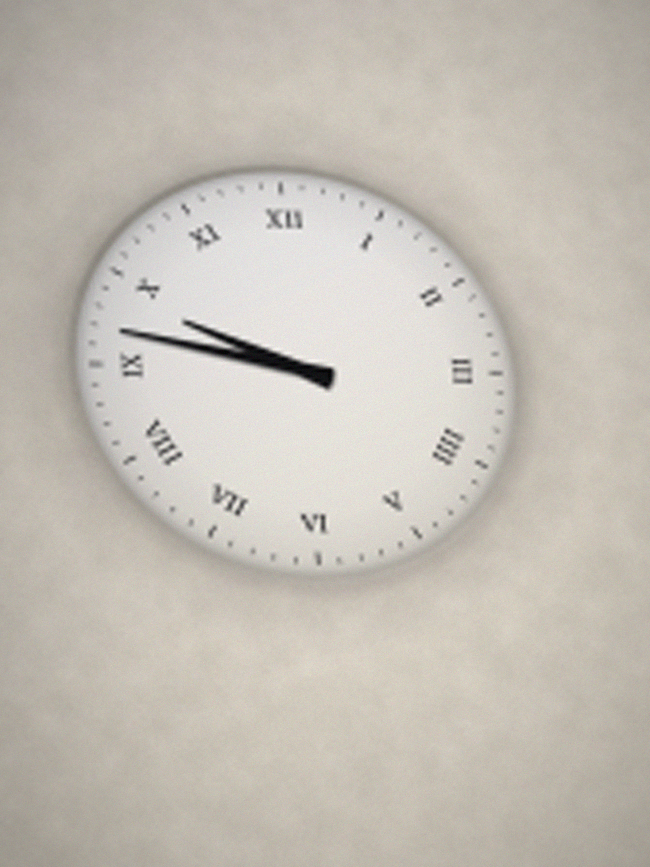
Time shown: {"hour": 9, "minute": 47}
